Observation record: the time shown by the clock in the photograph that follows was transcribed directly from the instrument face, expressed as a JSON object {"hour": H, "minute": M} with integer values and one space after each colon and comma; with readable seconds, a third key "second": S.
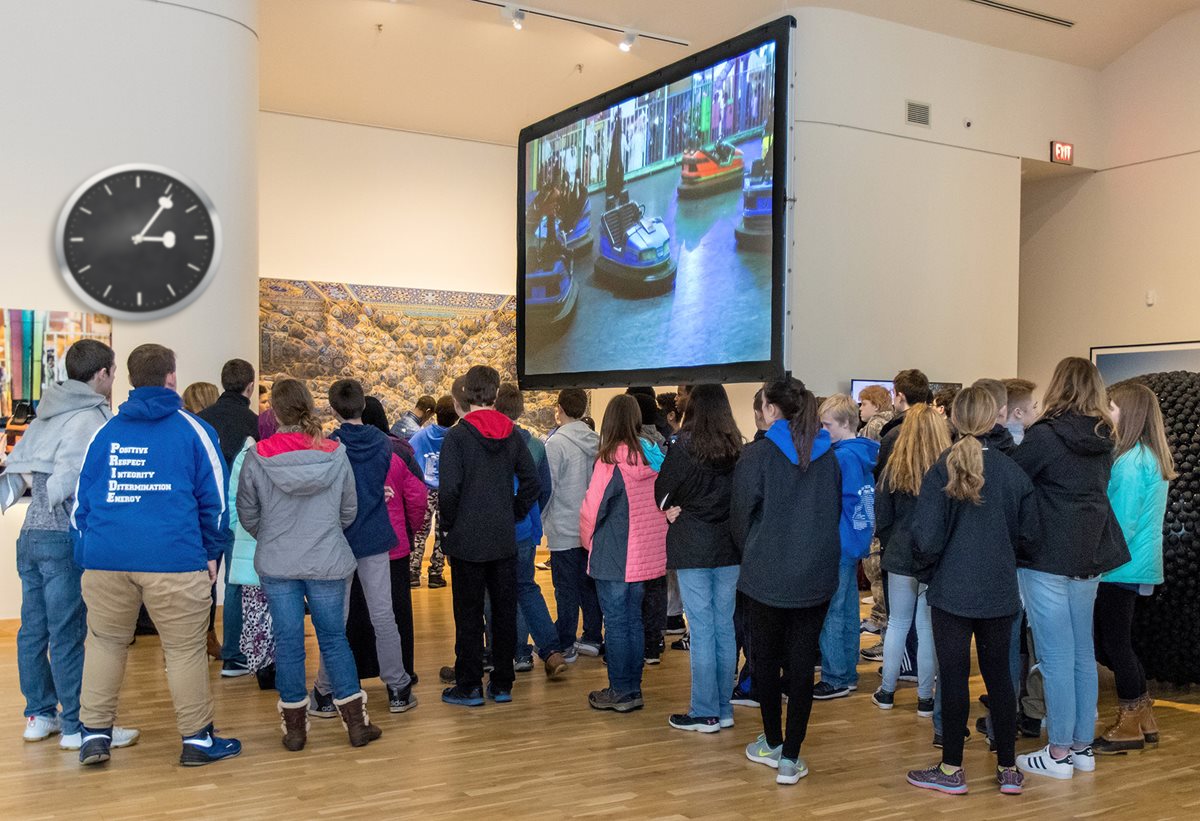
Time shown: {"hour": 3, "minute": 6}
